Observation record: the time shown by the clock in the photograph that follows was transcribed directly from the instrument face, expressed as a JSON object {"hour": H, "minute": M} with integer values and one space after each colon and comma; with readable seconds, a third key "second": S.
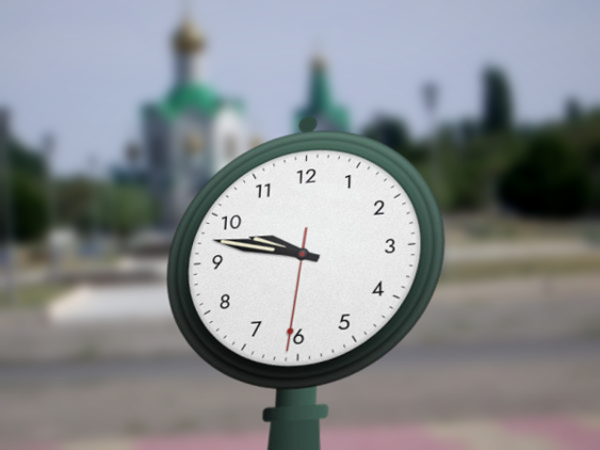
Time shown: {"hour": 9, "minute": 47, "second": 31}
